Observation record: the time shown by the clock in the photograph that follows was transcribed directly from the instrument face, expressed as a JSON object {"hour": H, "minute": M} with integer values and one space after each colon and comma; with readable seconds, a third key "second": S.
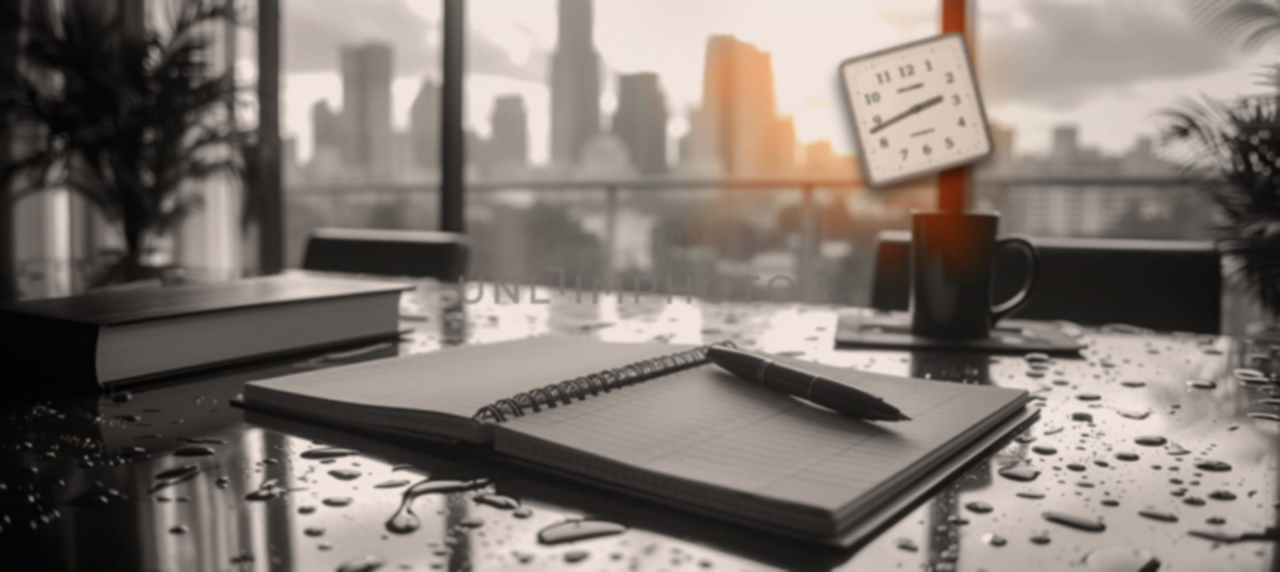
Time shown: {"hour": 2, "minute": 43}
